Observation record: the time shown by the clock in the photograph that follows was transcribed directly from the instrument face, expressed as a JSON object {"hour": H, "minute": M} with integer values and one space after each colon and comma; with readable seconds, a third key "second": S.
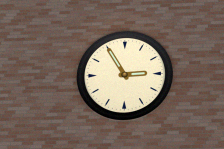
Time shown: {"hour": 2, "minute": 55}
